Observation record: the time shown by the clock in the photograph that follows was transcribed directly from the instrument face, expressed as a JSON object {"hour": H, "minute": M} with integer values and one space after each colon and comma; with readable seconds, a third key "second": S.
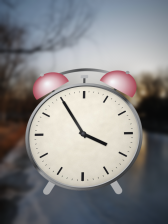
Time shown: {"hour": 3, "minute": 55}
